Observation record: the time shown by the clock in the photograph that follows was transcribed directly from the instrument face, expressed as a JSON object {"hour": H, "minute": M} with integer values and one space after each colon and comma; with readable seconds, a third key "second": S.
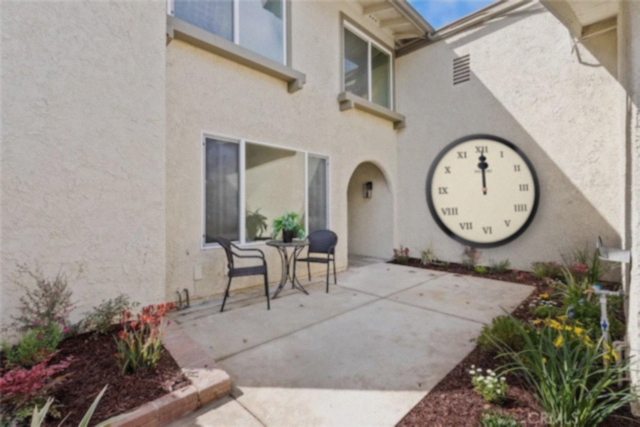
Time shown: {"hour": 12, "minute": 0}
